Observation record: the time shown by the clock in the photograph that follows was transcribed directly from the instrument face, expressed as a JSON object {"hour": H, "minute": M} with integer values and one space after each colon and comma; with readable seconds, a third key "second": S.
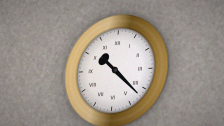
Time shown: {"hour": 10, "minute": 22}
